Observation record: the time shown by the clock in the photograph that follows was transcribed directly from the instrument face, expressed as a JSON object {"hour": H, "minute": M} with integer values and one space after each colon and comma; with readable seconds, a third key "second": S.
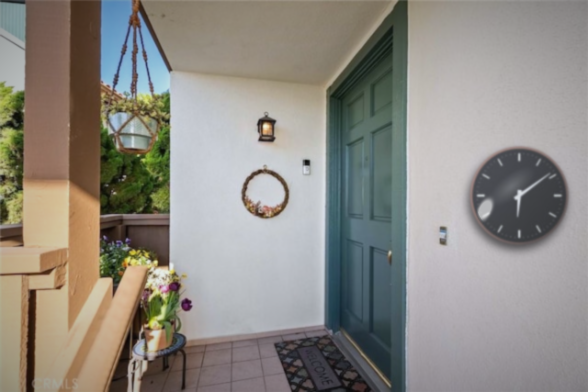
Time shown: {"hour": 6, "minute": 9}
